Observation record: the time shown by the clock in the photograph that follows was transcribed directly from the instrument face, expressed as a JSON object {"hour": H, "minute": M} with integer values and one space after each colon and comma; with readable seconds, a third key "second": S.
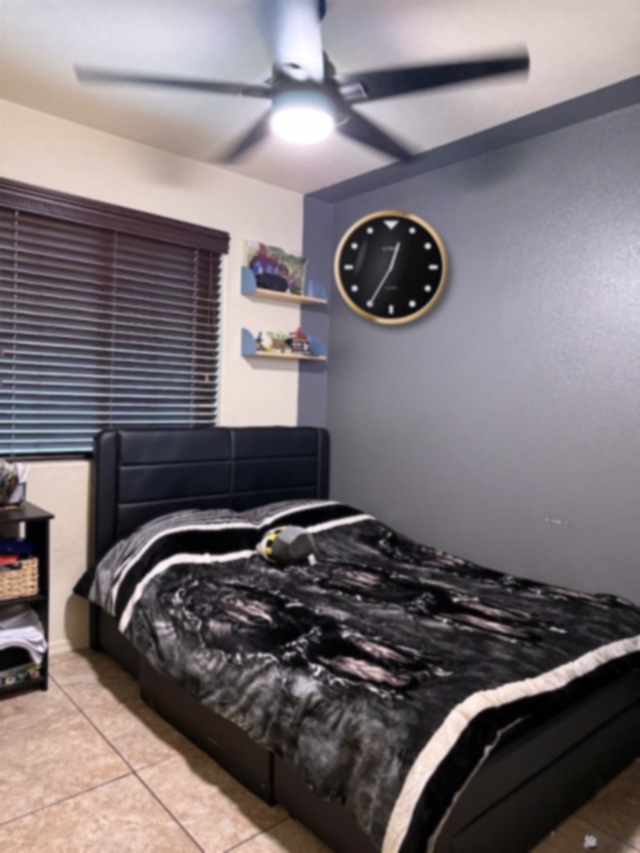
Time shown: {"hour": 12, "minute": 35}
